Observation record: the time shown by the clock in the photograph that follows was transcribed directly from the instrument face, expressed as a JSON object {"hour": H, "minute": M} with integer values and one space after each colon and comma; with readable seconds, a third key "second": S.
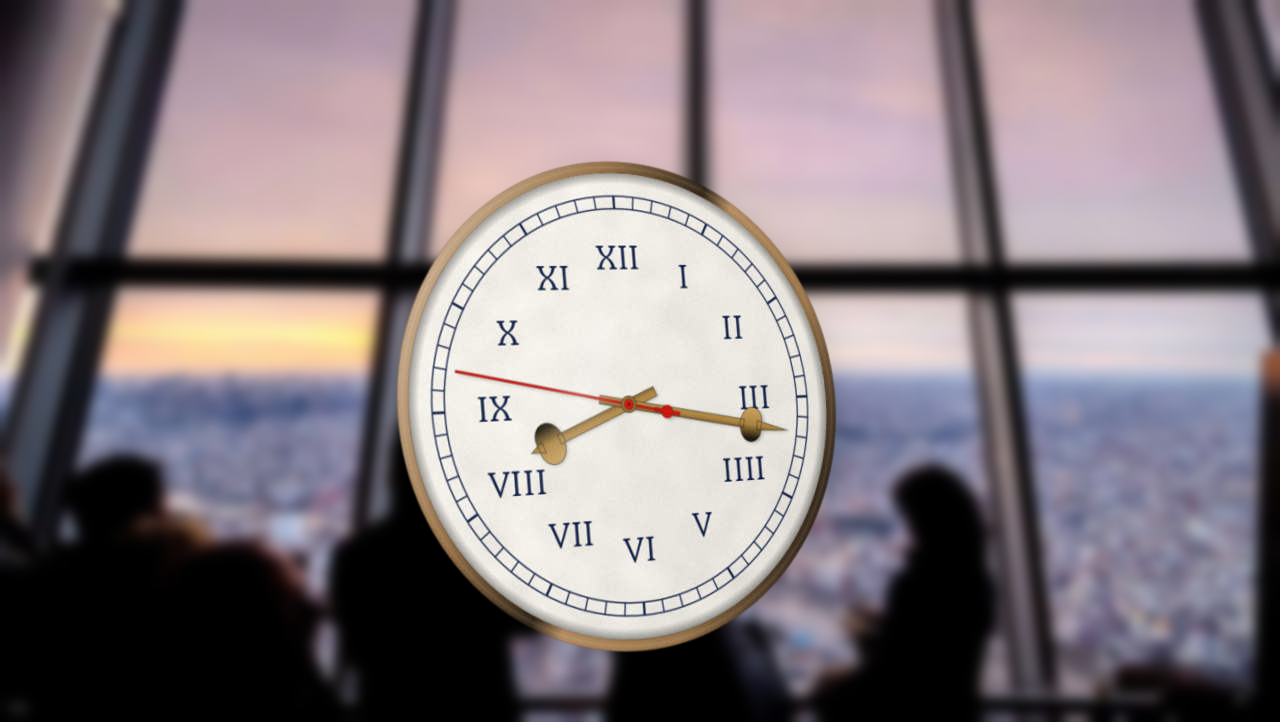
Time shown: {"hour": 8, "minute": 16, "second": 47}
